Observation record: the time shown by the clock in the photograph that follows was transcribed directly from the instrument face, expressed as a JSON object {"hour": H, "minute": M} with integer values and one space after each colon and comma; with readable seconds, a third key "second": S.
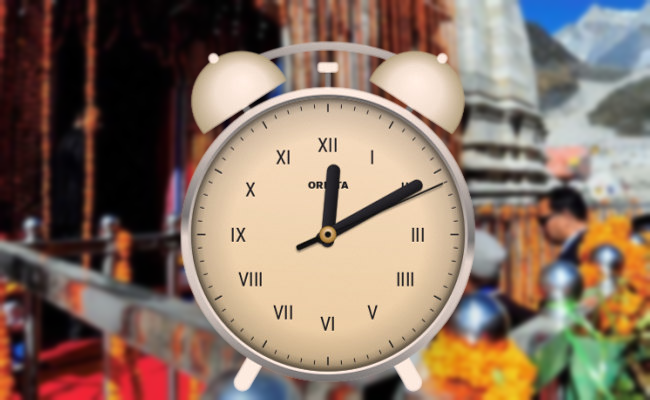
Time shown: {"hour": 12, "minute": 10, "second": 11}
